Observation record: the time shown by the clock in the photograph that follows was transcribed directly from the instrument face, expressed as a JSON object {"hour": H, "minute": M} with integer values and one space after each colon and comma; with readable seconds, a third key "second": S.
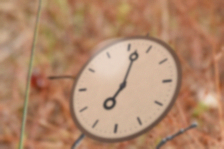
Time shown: {"hour": 7, "minute": 2}
